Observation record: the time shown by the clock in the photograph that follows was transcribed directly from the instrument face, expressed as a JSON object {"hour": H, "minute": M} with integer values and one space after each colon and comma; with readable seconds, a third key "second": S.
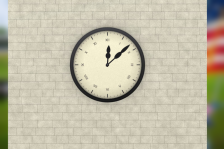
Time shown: {"hour": 12, "minute": 8}
